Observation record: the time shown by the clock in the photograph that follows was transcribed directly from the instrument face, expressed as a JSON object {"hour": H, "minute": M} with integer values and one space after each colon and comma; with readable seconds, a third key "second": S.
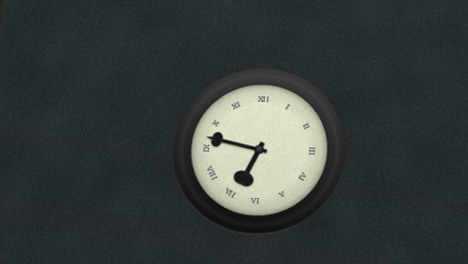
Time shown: {"hour": 6, "minute": 47}
